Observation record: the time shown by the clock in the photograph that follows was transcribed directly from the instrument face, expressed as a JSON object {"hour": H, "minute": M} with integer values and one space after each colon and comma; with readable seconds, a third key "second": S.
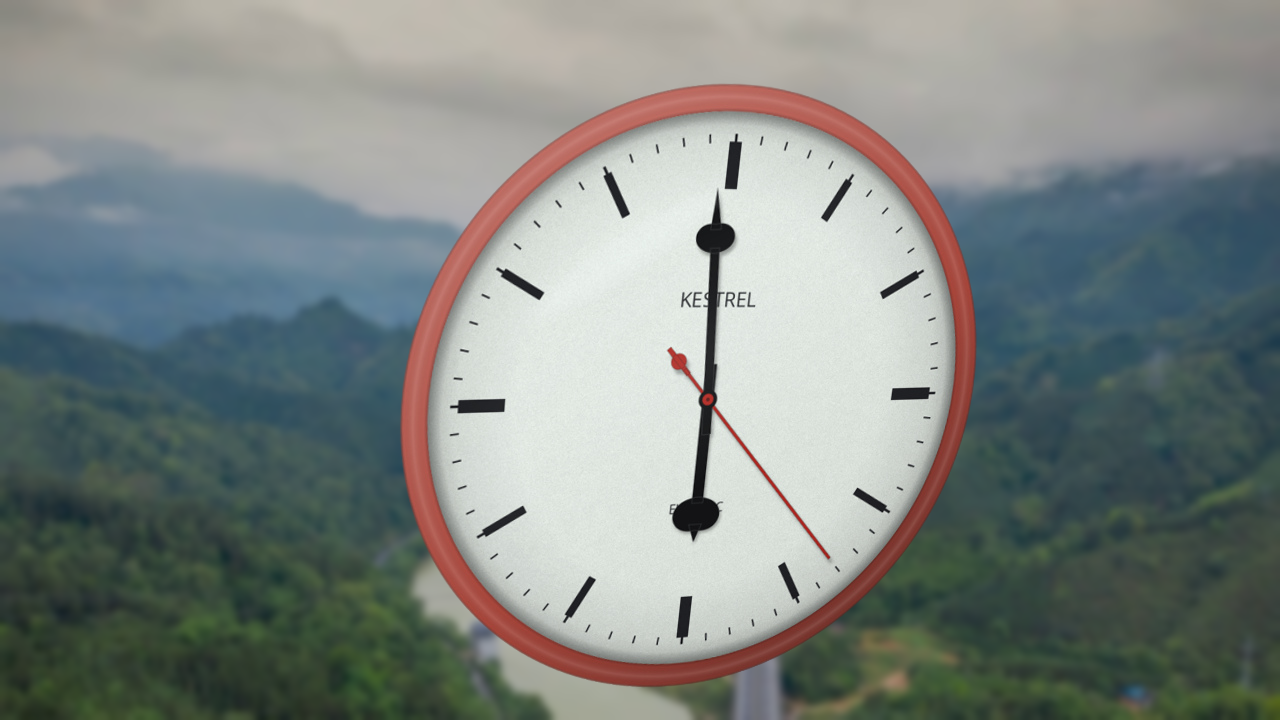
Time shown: {"hour": 5, "minute": 59, "second": 23}
